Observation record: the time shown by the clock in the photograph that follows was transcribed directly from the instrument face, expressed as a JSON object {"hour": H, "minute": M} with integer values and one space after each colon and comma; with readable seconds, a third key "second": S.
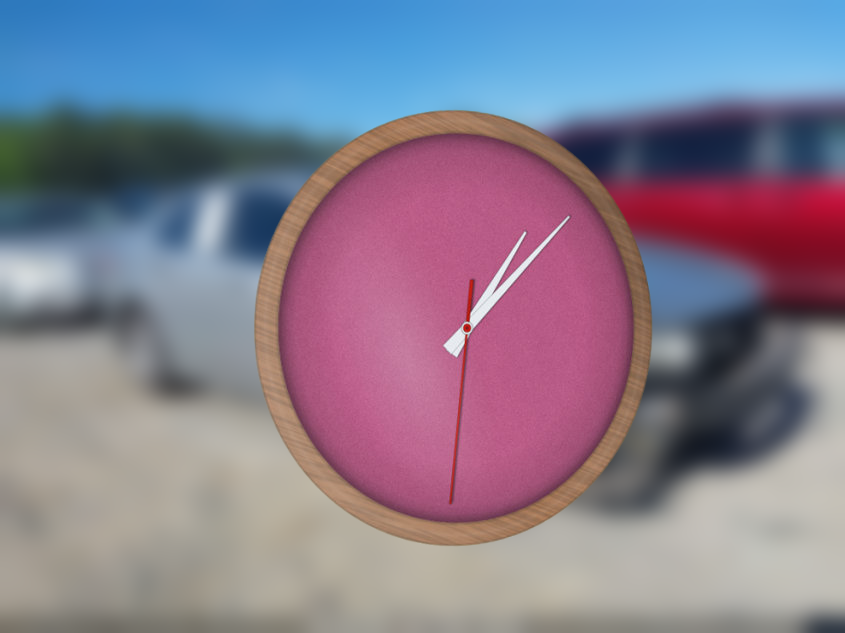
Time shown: {"hour": 1, "minute": 7, "second": 31}
